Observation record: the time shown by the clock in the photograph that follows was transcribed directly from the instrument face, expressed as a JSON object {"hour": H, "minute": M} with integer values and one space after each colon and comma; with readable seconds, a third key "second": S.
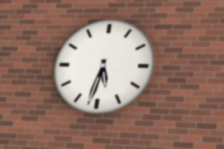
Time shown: {"hour": 5, "minute": 32}
